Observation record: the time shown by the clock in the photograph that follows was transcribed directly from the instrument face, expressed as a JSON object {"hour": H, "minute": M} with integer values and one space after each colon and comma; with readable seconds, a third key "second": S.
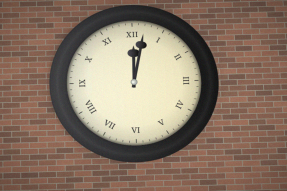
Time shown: {"hour": 12, "minute": 2}
